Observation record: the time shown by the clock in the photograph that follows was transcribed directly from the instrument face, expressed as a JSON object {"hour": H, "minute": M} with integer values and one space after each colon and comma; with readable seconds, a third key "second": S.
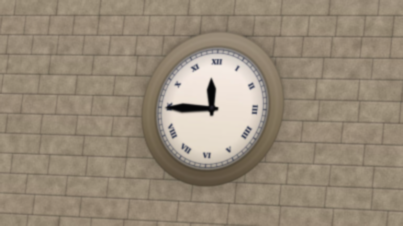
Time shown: {"hour": 11, "minute": 45}
